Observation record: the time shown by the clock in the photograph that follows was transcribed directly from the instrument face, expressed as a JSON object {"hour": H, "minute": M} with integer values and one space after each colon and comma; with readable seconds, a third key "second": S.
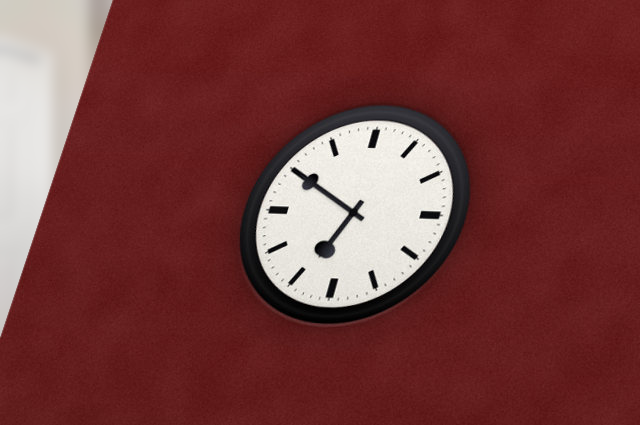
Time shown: {"hour": 6, "minute": 50}
